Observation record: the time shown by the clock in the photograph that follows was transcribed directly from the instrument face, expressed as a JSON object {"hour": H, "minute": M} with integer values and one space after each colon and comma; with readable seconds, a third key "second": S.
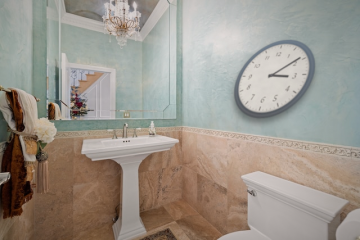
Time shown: {"hour": 3, "minute": 9}
